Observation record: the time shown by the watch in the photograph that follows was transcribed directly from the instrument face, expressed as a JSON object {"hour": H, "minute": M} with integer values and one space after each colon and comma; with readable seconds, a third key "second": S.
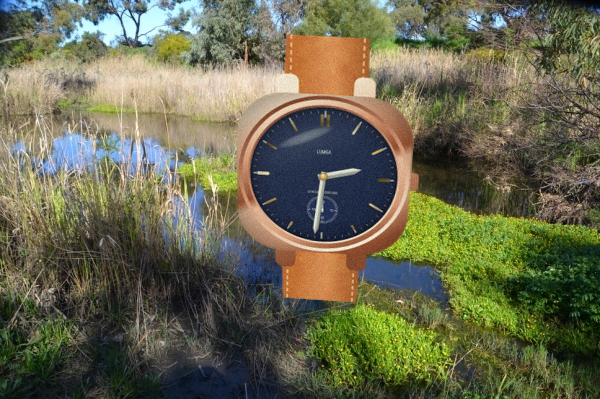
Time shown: {"hour": 2, "minute": 31}
